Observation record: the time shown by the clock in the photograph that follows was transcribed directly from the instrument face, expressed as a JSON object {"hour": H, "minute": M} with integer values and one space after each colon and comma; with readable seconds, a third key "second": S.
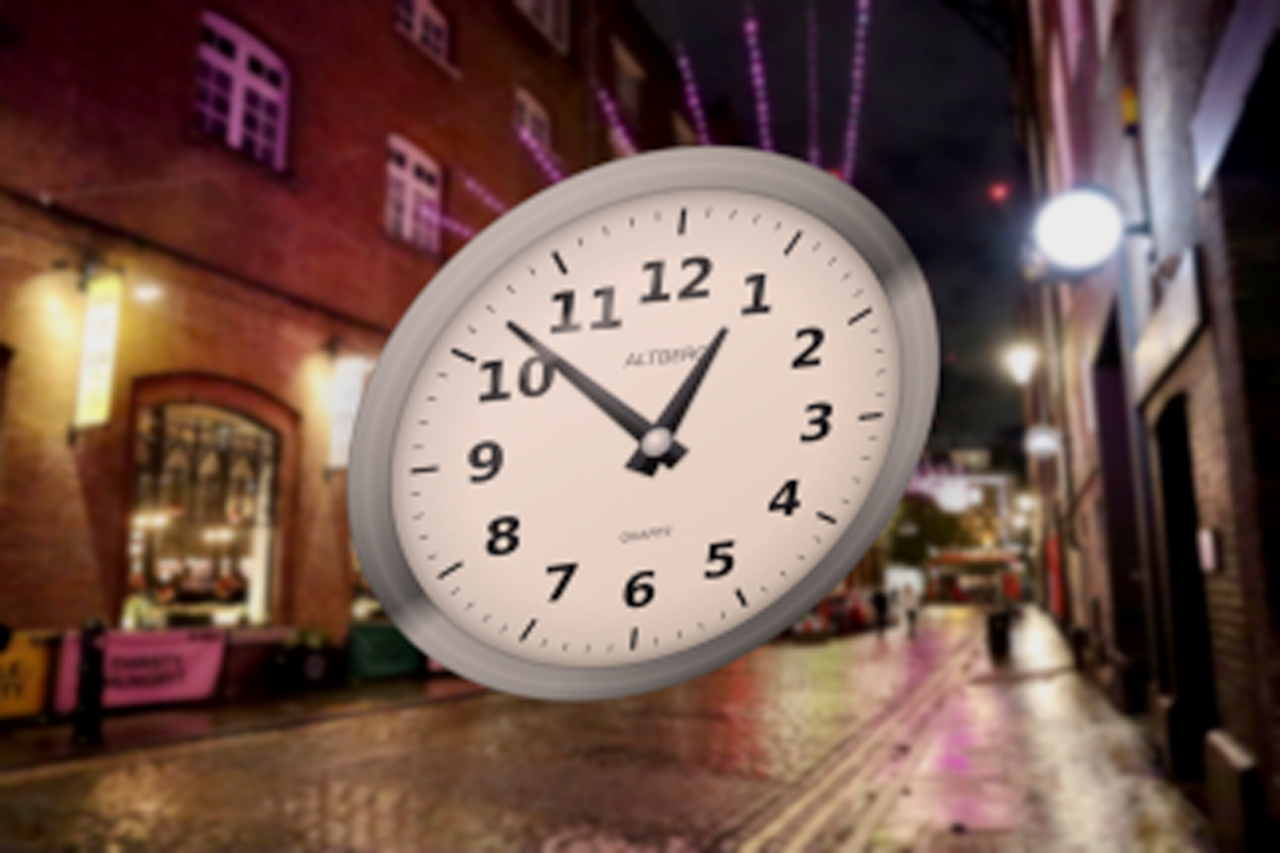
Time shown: {"hour": 12, "minute": 52}
